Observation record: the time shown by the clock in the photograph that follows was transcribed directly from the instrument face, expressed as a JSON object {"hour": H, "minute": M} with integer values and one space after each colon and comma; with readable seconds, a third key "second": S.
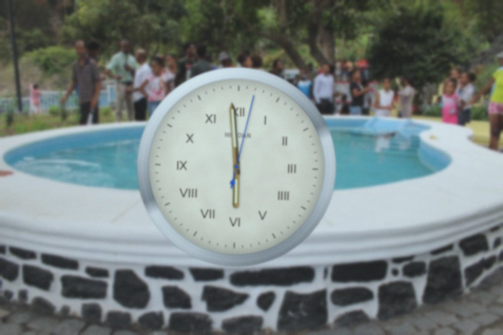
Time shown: {"hour": 5, "minute": 59, "second": 2}
